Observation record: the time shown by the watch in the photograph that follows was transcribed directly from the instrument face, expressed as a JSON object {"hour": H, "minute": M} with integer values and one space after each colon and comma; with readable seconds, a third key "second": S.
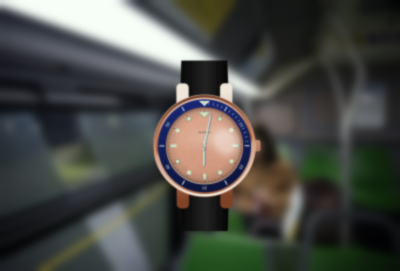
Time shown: {"hour": 6, "minute": 2}
